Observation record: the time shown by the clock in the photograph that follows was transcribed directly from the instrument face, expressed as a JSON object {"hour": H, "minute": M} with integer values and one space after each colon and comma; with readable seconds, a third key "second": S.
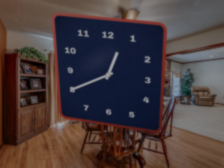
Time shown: {"hour": 12, "minute": 40}
